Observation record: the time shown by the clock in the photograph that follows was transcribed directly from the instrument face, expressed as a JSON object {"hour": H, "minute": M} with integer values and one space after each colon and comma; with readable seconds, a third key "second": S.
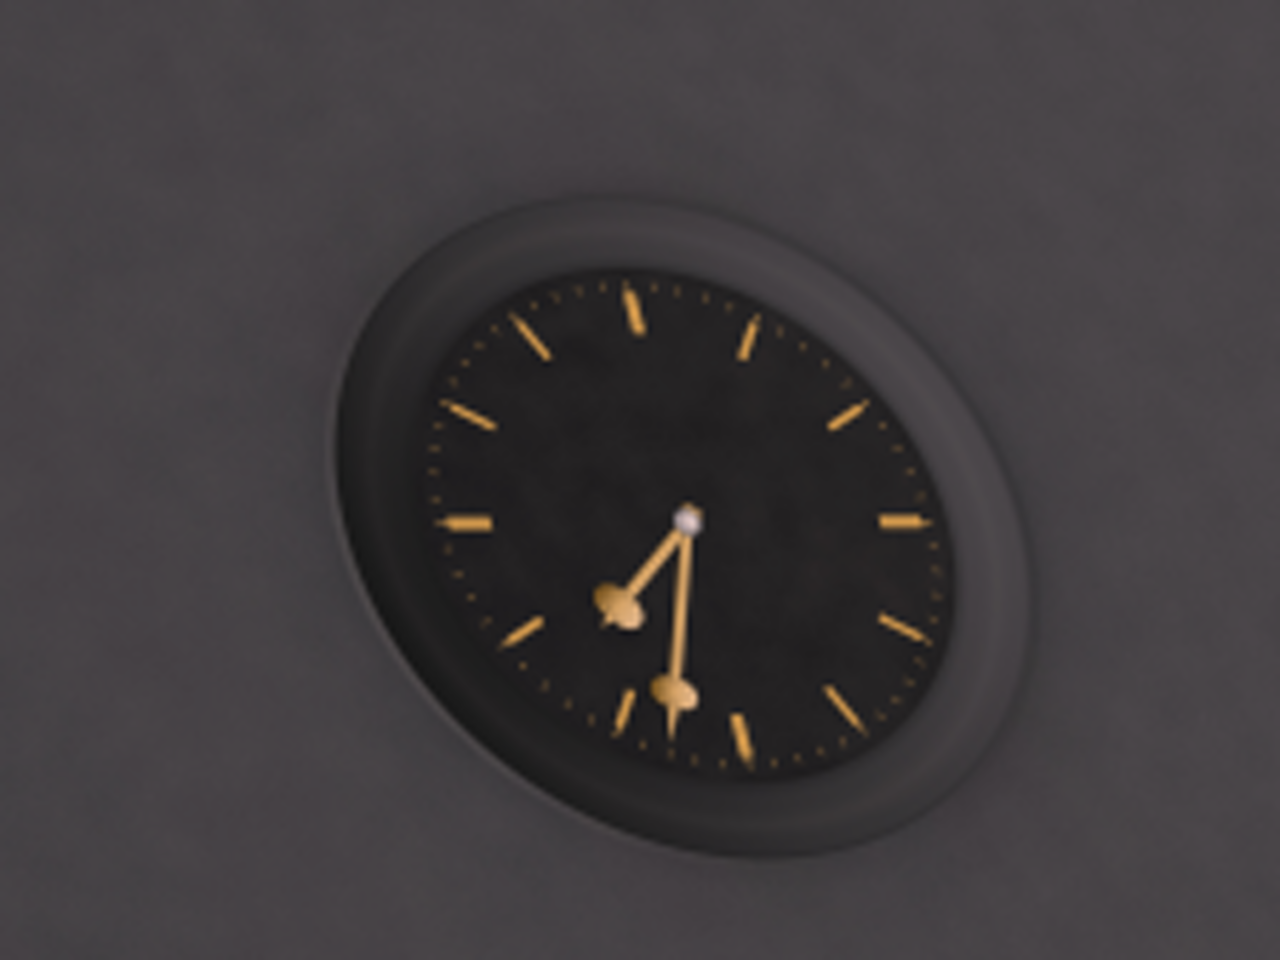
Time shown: {"hour": 7, "minute": 33}
